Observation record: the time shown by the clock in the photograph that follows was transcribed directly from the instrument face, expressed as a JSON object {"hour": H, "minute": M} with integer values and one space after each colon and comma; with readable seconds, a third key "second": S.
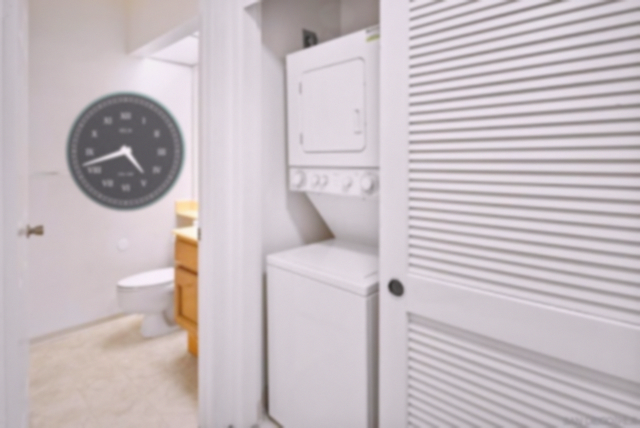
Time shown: {"hour": 4, "minute": 42}
